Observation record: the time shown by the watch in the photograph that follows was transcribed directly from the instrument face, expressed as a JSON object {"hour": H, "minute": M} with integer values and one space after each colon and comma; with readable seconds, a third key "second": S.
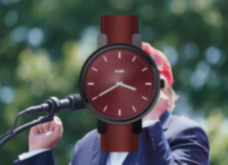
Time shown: {"hour": 3, "minute": 40}
